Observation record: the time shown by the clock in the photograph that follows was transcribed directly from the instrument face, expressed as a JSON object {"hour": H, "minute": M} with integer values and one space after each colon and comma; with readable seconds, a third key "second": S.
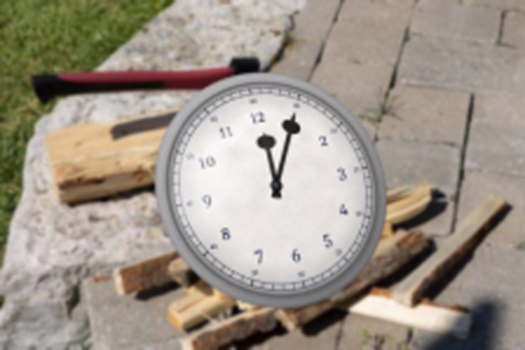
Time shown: {"hour": 12, "minute": 5}
